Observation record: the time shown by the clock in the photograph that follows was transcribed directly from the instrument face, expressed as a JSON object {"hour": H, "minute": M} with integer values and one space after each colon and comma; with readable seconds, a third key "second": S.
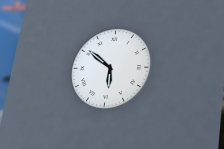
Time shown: {"hour": 5, "minute": 51}
